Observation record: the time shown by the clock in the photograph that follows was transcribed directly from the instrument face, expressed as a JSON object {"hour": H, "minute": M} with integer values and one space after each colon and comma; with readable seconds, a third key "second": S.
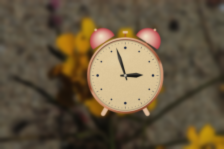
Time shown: {"hour": 2, "minute": 57}
